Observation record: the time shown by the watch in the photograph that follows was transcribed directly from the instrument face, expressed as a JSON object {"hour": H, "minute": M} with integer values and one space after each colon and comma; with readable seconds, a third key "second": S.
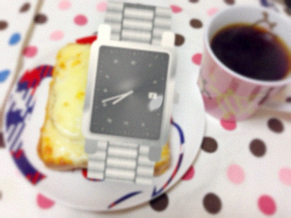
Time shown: {"hour": 7, "minute": 41}
